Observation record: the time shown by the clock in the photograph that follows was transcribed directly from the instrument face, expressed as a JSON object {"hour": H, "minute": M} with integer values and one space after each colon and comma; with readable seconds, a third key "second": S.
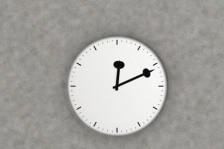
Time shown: {"hour": 12, "minute": 11}
